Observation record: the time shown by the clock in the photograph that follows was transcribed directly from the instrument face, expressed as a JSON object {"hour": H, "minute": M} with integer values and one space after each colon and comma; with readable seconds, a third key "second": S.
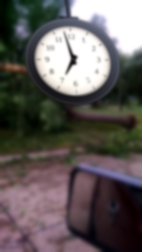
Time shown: {"hour": 6, "minute": 58}
